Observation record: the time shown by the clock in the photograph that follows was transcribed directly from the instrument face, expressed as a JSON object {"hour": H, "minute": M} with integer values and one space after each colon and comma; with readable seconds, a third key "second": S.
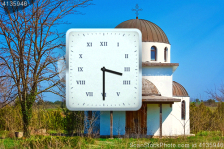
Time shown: {"hour": 3, "minute": 30}
